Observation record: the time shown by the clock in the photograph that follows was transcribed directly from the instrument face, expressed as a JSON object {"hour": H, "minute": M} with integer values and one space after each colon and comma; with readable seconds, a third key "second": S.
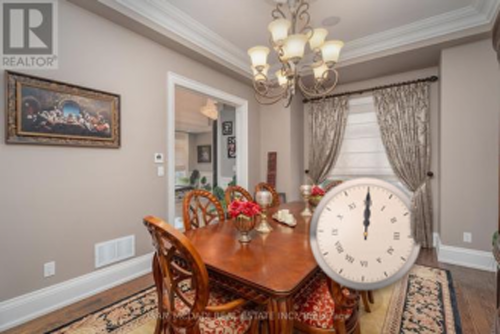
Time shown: {"hour": 12, "minute": 0}
